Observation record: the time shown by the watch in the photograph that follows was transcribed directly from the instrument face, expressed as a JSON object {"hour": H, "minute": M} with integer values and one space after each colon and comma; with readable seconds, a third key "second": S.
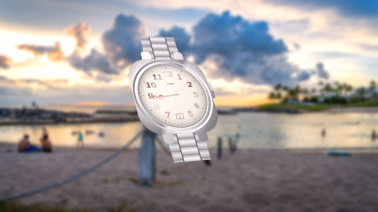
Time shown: {"hour": 8, "minute": 44}
